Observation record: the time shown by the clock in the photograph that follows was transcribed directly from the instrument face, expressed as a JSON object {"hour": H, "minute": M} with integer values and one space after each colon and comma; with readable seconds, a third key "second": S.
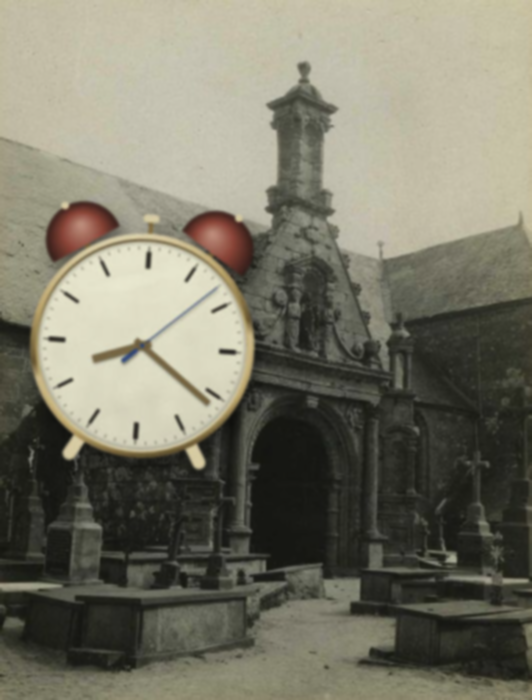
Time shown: {"hour": 8, "minute": 21, "second": 8}
